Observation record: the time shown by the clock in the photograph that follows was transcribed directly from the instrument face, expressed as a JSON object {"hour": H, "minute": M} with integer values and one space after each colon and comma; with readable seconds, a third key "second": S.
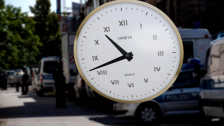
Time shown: {"hour": 10, "minute": 42}
